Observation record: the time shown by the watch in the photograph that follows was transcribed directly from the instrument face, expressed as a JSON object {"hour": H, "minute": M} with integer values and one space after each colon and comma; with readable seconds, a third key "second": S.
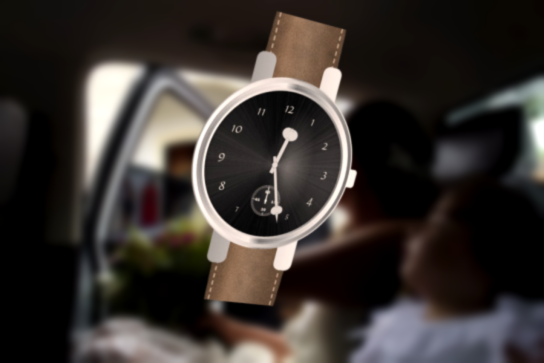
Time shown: {"hour": 12, "minute": 27}
